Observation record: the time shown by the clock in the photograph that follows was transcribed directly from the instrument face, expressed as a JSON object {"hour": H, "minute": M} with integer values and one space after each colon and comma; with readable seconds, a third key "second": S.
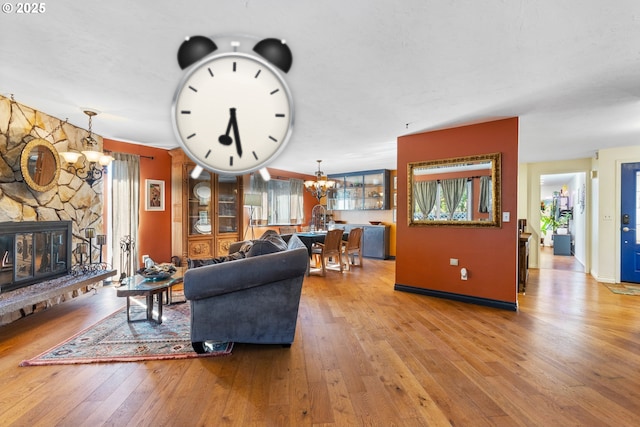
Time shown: {"hour": 6, "minute": 28}
